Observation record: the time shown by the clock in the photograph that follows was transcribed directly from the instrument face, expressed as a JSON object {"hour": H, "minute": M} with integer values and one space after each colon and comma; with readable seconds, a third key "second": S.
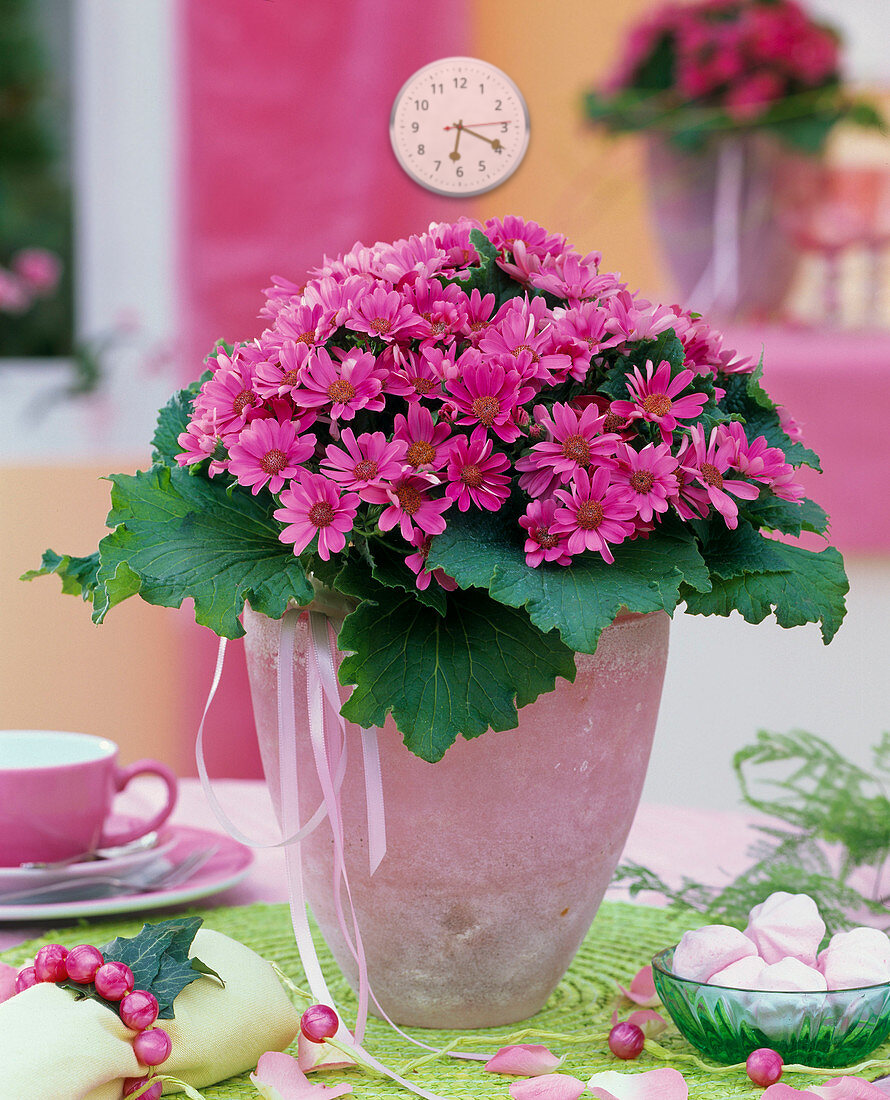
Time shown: {"hour": 6, "minute": 19, "second": 14}
